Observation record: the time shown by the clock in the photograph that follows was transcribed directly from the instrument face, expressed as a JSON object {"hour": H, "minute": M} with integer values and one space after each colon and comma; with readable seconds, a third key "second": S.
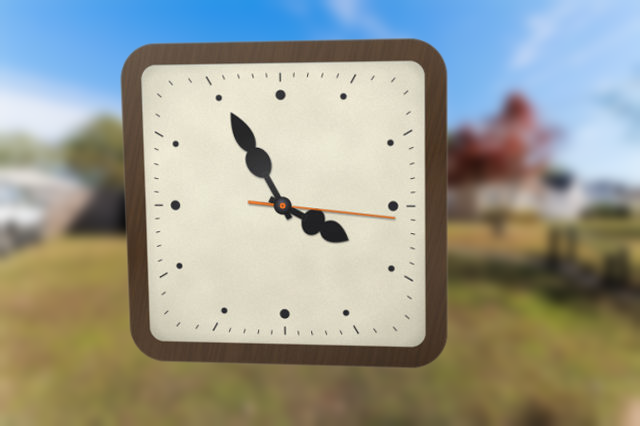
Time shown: {"hour": 3, "minute": 55, "second": 16}
